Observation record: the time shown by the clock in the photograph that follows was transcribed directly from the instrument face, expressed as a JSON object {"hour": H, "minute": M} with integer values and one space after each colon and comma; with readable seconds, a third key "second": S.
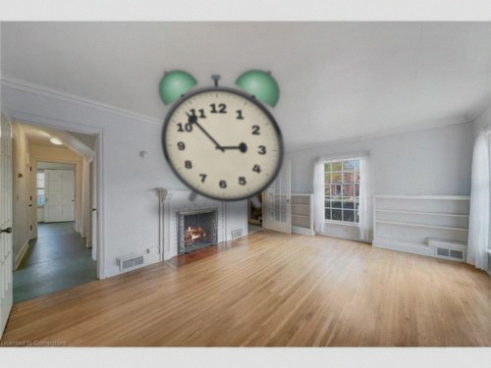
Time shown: {"hour": 2, "minute": 53}
